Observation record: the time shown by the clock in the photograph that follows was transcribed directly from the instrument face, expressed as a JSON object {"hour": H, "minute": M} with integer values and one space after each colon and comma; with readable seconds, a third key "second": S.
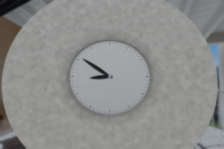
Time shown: {"hour": 8, "minute": 51}
